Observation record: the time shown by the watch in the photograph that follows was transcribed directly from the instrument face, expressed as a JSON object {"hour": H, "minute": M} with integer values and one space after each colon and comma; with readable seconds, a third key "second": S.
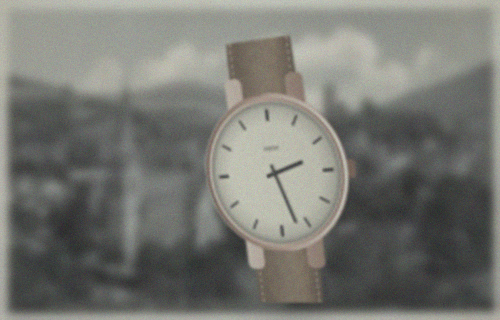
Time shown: {"hour": 2, "minute": 27}
